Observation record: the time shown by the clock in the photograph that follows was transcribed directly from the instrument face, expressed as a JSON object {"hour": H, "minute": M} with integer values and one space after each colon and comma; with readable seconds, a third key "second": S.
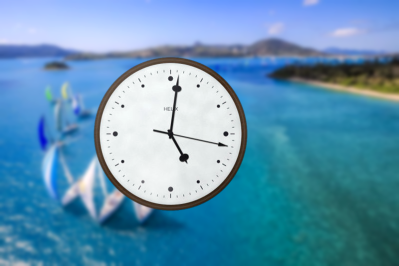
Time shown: {"hour": 5, "minute": 1, "second": 17}
